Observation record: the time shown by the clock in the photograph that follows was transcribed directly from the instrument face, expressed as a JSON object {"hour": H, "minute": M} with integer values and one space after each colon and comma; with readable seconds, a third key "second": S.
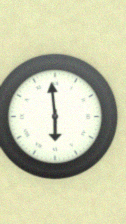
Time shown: {"hour": 5, "minute": 59}
